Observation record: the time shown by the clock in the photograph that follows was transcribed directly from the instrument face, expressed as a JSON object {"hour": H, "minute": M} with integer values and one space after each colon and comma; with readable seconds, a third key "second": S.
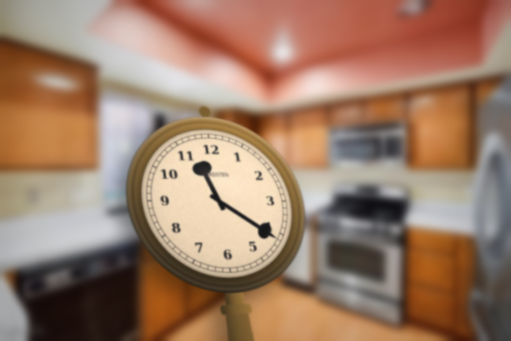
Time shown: {"hour": 11, "minute": 21}
